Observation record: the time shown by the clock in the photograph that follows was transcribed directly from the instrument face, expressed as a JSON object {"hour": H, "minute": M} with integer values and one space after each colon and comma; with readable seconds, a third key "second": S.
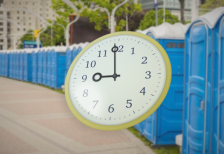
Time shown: {"hour": 8, "minute": 59}
